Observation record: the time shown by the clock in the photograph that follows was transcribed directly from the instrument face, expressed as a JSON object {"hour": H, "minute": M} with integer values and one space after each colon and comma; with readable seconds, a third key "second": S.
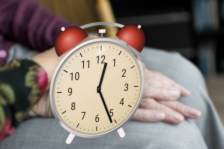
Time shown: {"hour": 12, "minute": 26}
